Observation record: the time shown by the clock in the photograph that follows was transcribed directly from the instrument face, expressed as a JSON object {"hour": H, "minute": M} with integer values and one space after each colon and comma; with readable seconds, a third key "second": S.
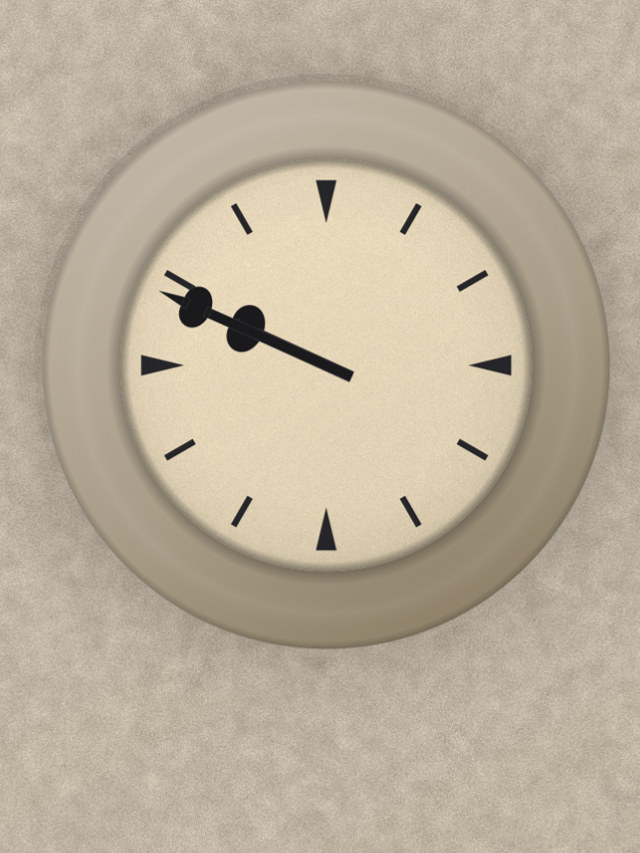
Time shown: {"hour": 9, "minute": 49}
